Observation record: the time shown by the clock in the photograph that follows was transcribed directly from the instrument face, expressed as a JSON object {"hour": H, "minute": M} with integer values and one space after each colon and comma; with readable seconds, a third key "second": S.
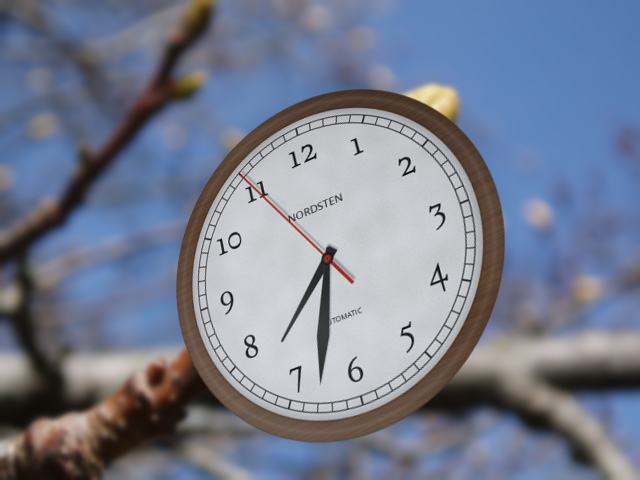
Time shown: {"hour": 7, "minute": 32, "second": 55}
